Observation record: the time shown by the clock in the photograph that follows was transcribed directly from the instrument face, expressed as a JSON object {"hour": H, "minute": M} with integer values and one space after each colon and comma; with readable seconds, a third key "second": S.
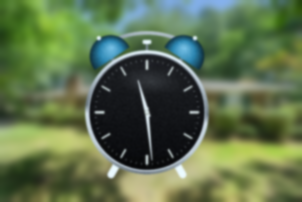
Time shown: {"hour": 11, "minute": 29}
